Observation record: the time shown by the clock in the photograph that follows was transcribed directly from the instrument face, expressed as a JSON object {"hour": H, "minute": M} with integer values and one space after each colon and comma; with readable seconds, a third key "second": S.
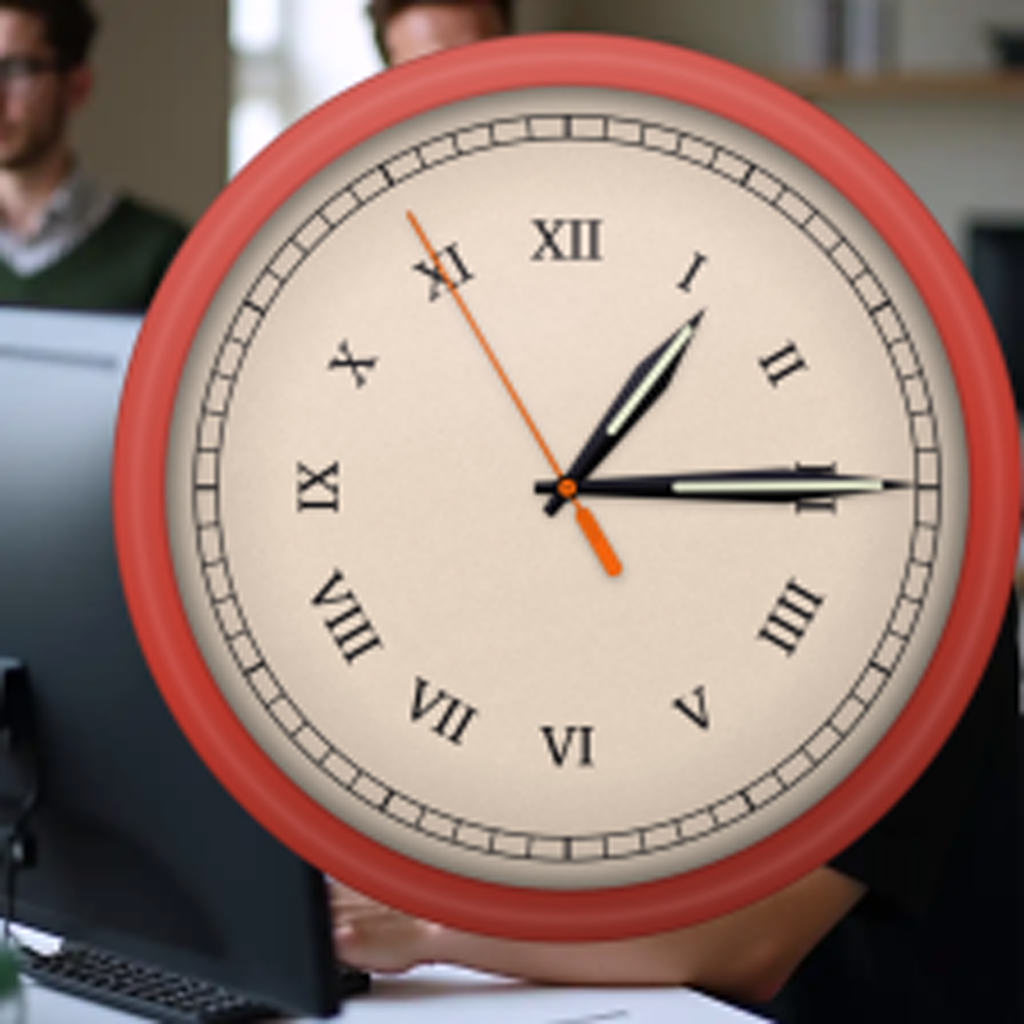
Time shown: {"hour": 1, "minute": 14, "second": 55}
